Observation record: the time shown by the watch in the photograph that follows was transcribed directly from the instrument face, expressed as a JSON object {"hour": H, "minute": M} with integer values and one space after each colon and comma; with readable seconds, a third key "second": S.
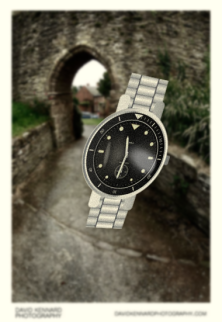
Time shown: {"hour": 11, "minute": 31}
